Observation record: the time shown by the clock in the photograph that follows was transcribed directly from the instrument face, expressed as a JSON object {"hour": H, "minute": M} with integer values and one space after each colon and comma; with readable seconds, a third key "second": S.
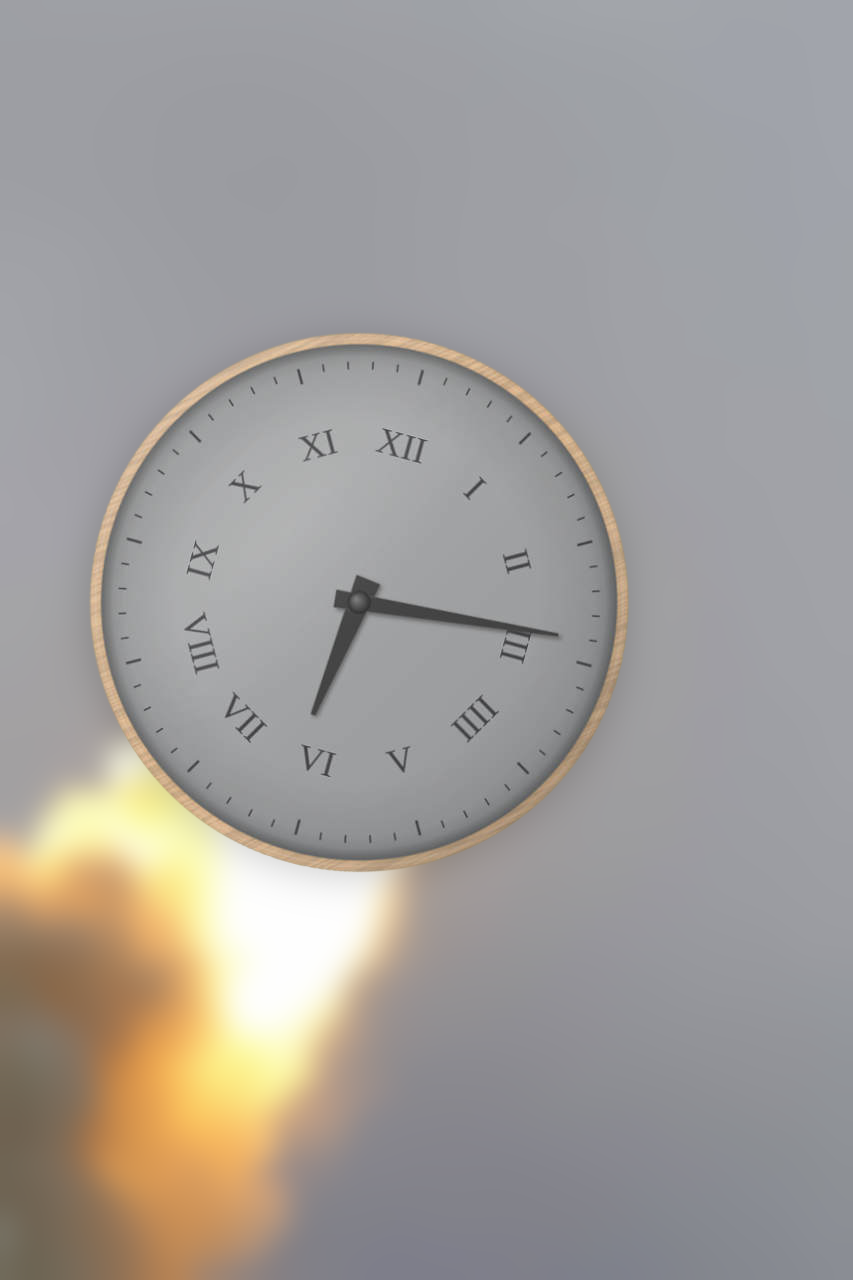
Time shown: {"hour": 6, "minute": 14}
